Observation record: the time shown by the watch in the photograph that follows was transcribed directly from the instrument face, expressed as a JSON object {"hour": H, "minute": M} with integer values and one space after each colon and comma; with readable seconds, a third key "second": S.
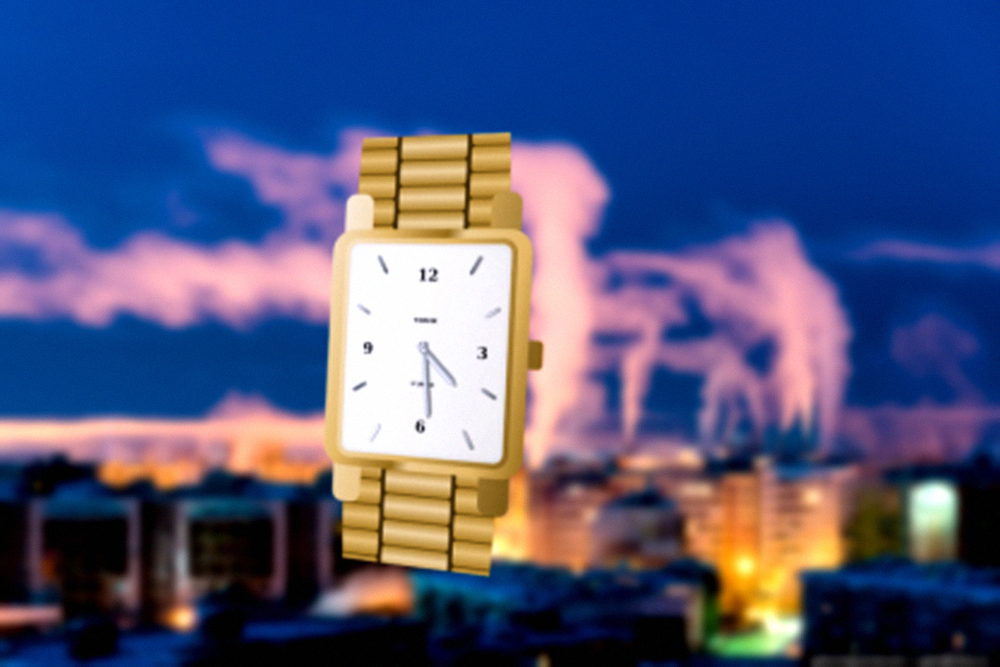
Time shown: {"hour": 4, "minute": 29}
